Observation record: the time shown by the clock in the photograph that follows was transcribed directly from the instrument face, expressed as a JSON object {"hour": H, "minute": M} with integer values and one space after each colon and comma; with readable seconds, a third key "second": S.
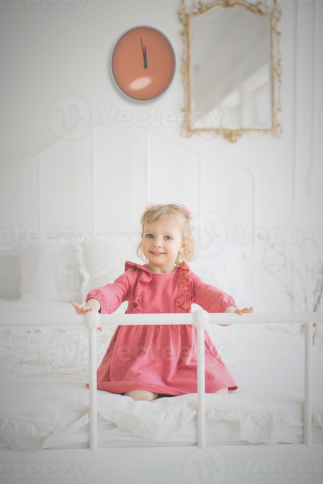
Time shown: {"hour": 11, "minute": 58}
